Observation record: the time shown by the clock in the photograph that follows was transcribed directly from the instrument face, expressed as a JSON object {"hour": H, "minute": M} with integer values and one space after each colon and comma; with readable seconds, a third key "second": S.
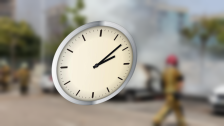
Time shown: {"hour": 2, "minute": 8}
